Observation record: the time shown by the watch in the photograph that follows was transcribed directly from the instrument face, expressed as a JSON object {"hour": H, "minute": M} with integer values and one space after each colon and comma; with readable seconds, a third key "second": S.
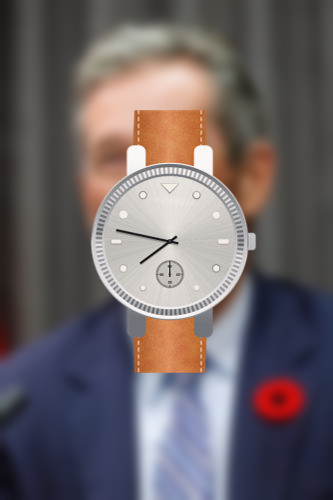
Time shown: {"hour": 7, "minute": 47}
